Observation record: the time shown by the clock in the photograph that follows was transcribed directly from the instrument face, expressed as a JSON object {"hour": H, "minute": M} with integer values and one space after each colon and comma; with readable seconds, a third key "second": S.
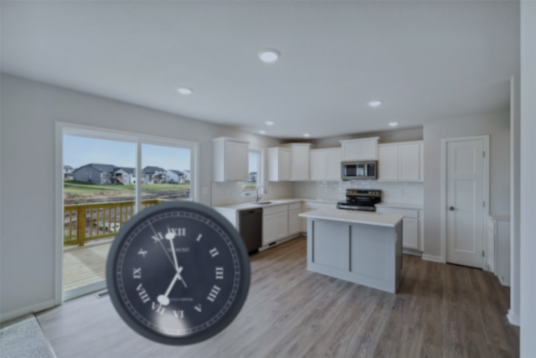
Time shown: {"hour": 6, "minute": 57, "second": 55}
